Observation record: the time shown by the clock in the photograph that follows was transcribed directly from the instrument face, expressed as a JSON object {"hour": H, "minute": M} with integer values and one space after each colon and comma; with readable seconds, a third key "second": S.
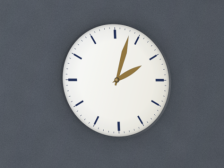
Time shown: {"hour": 2, "minute": 3}
